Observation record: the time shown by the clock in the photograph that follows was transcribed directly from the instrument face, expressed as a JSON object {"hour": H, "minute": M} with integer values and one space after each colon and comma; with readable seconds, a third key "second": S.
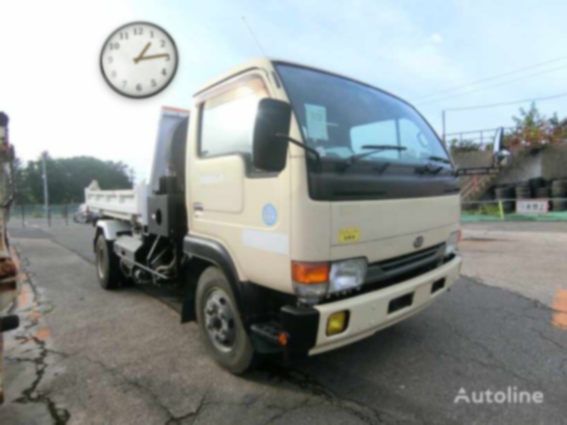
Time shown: {"hour": 1, "minute": 14}
